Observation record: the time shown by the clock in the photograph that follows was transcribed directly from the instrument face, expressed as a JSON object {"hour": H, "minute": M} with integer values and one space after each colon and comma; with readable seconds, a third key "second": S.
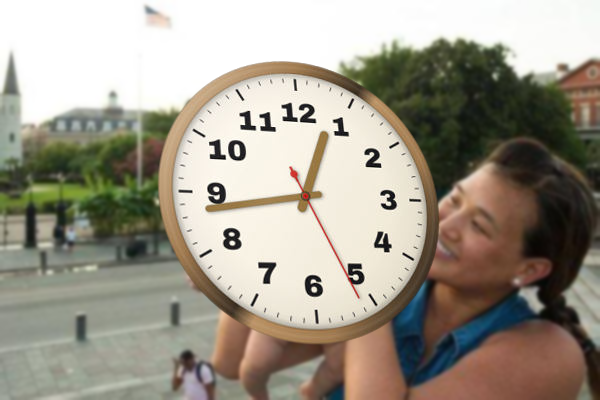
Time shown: {"hour": 12, "minute": 43, "second": 26}
